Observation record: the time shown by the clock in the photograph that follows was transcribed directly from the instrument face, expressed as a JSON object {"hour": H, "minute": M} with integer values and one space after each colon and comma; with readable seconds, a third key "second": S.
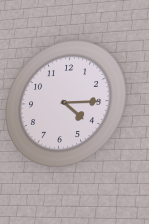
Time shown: {"hour": 4, "minute": 15}
